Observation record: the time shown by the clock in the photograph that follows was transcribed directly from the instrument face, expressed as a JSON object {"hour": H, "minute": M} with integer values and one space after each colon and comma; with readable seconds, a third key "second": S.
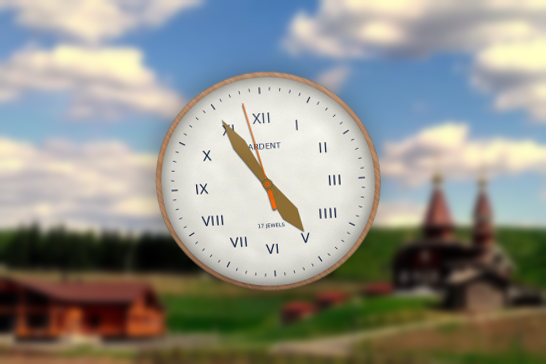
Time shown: {"hour": 4, "minute": 54, "second": 58}
